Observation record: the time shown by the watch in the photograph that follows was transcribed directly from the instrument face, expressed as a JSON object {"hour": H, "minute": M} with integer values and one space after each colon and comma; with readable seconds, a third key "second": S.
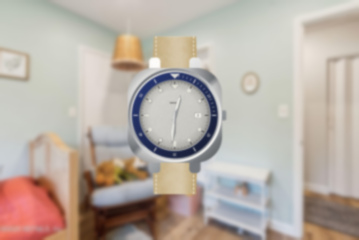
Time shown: {"hour": 12, "minute": 31}
